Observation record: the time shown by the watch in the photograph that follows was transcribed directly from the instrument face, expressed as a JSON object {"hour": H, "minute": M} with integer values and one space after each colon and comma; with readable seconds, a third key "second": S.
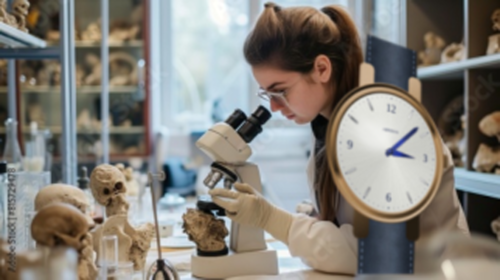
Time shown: {"hour": 3, "minute": 8}
